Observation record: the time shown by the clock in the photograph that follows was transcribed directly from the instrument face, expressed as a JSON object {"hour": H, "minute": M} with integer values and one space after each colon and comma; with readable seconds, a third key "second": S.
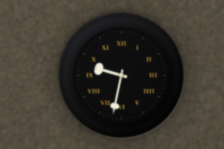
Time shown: {"hour": 9, "minute": 32}
